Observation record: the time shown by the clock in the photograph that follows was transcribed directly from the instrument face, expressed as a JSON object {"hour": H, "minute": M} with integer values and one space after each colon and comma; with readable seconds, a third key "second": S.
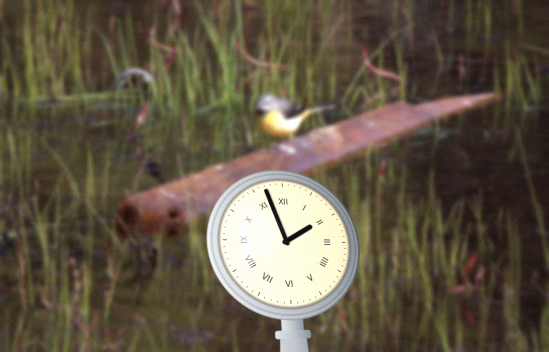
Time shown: {"hour": 1, "minute": 57}
